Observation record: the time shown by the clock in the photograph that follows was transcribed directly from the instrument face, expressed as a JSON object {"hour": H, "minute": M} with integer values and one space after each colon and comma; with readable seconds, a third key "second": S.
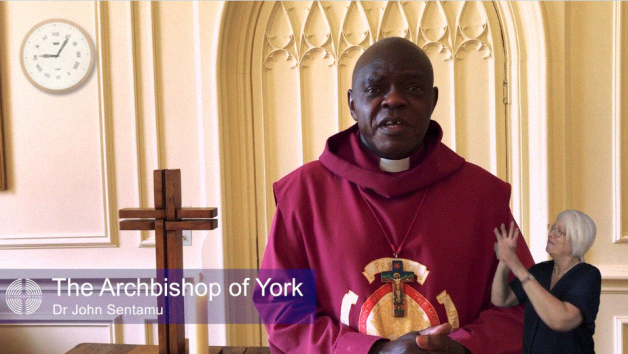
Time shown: {"hour": 9, "minute": 6}
